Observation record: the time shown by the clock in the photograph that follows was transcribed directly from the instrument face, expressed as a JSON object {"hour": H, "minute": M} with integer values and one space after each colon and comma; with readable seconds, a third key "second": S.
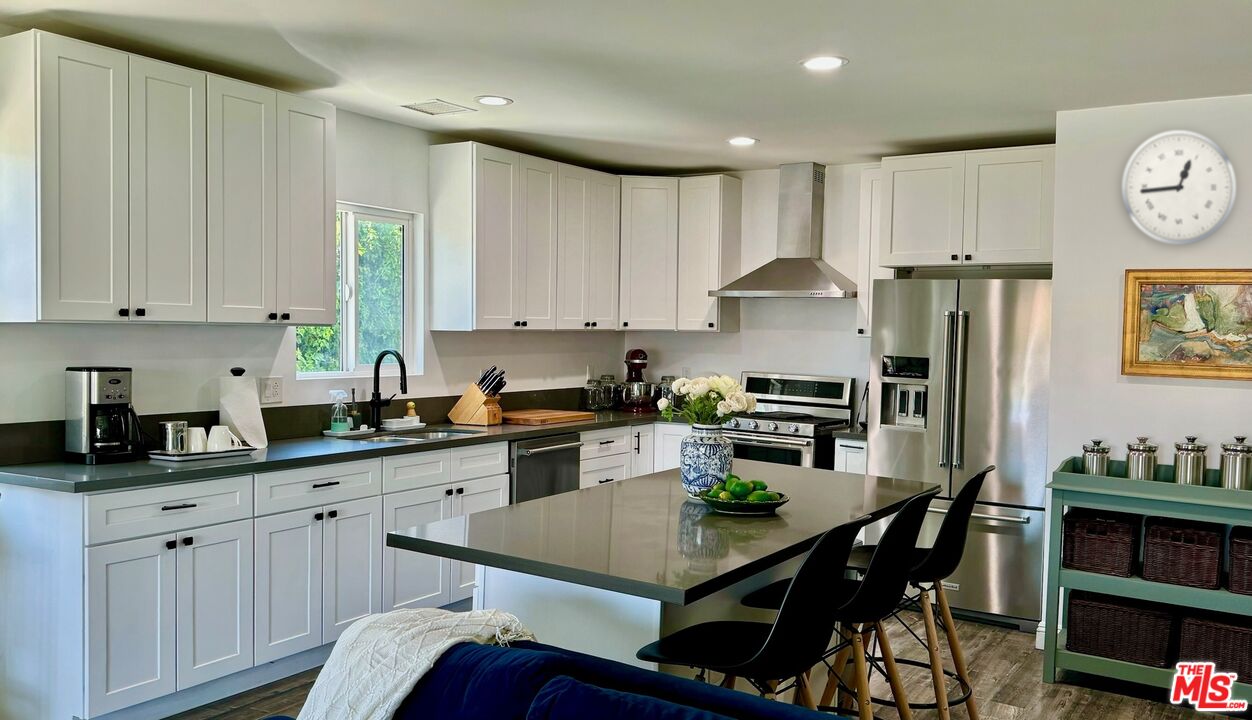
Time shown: {"hour": 12, "minute": 44}
